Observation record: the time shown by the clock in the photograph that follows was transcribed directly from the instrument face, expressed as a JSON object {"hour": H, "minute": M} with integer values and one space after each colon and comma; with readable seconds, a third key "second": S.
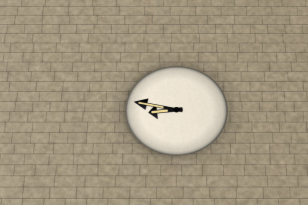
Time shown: {"hour": 8, "minute": 47}
